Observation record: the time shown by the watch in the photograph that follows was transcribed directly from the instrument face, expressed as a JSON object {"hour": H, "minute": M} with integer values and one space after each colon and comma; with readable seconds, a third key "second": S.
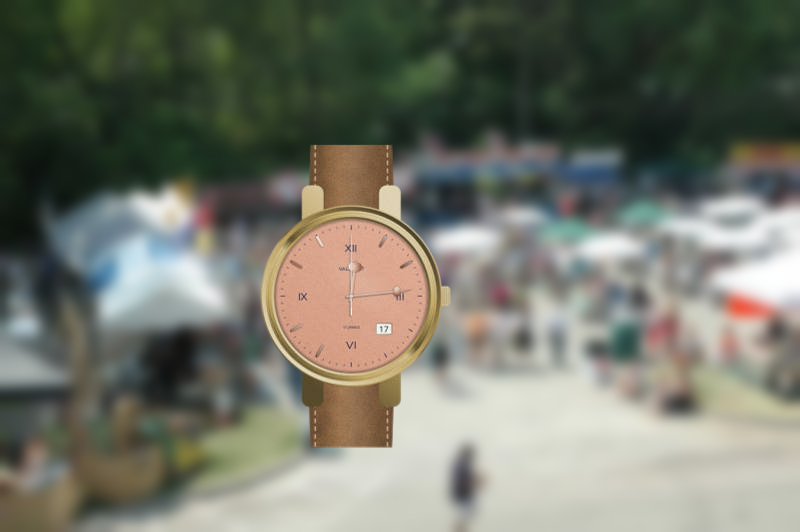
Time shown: {"hour": 12, "minute": 14, "second": 0}
